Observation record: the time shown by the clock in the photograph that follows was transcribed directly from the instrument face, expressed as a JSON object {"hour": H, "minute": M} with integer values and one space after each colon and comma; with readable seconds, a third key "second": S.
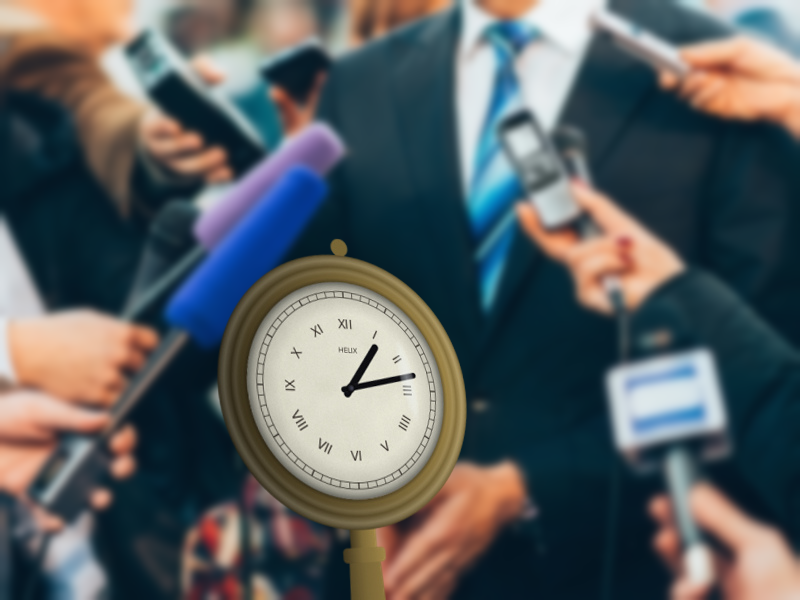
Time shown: {"hour": 1, "minute": 13}
